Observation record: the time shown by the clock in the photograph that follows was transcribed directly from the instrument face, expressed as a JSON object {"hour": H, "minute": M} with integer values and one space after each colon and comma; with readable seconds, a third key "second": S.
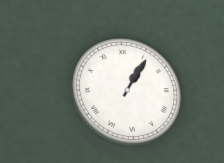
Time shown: {"hour": 1, "minute": 6}
